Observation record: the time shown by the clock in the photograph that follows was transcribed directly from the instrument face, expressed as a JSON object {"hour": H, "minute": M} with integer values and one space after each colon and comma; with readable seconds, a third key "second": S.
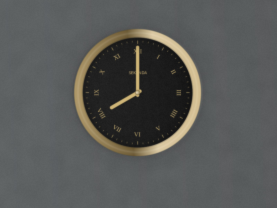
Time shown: {"hour": 8, "minute": 0}
